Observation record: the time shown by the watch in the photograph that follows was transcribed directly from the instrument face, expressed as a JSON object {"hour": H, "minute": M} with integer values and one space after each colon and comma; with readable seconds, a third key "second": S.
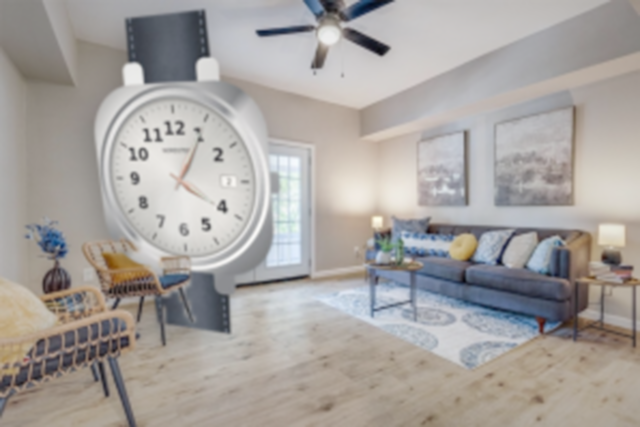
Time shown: {"hour": 4, "minute": 5}
